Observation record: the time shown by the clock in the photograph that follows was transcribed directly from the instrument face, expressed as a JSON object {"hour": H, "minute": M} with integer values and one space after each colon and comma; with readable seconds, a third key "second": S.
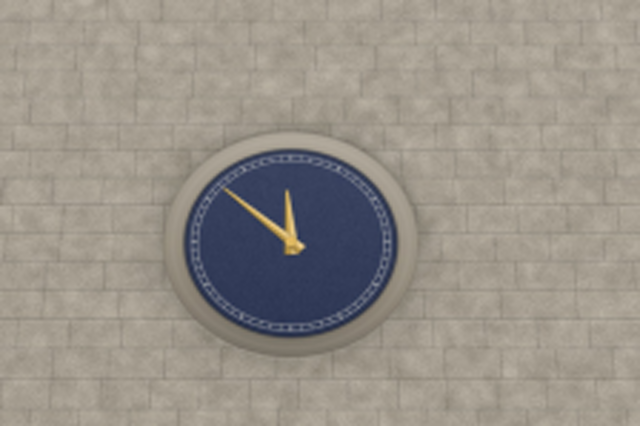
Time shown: {"hour": 11, "minute": 52}
